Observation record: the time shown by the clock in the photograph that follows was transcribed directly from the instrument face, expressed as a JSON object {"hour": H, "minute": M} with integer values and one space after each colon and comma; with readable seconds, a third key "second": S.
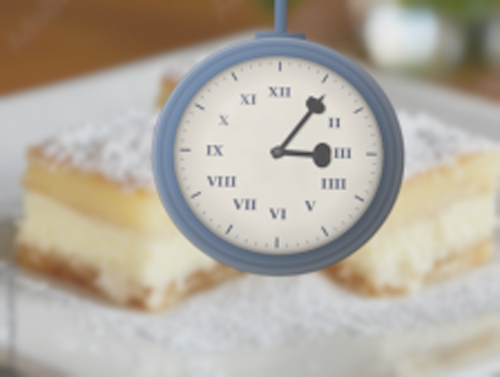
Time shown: {"hour": 3, "minute": 6}
